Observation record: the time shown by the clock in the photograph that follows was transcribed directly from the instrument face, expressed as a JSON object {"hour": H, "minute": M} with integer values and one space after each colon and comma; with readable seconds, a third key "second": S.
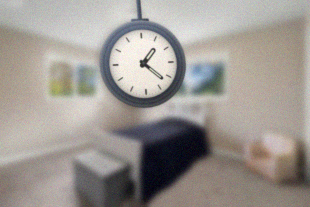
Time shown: {"hour": 1, "minute": 22}
